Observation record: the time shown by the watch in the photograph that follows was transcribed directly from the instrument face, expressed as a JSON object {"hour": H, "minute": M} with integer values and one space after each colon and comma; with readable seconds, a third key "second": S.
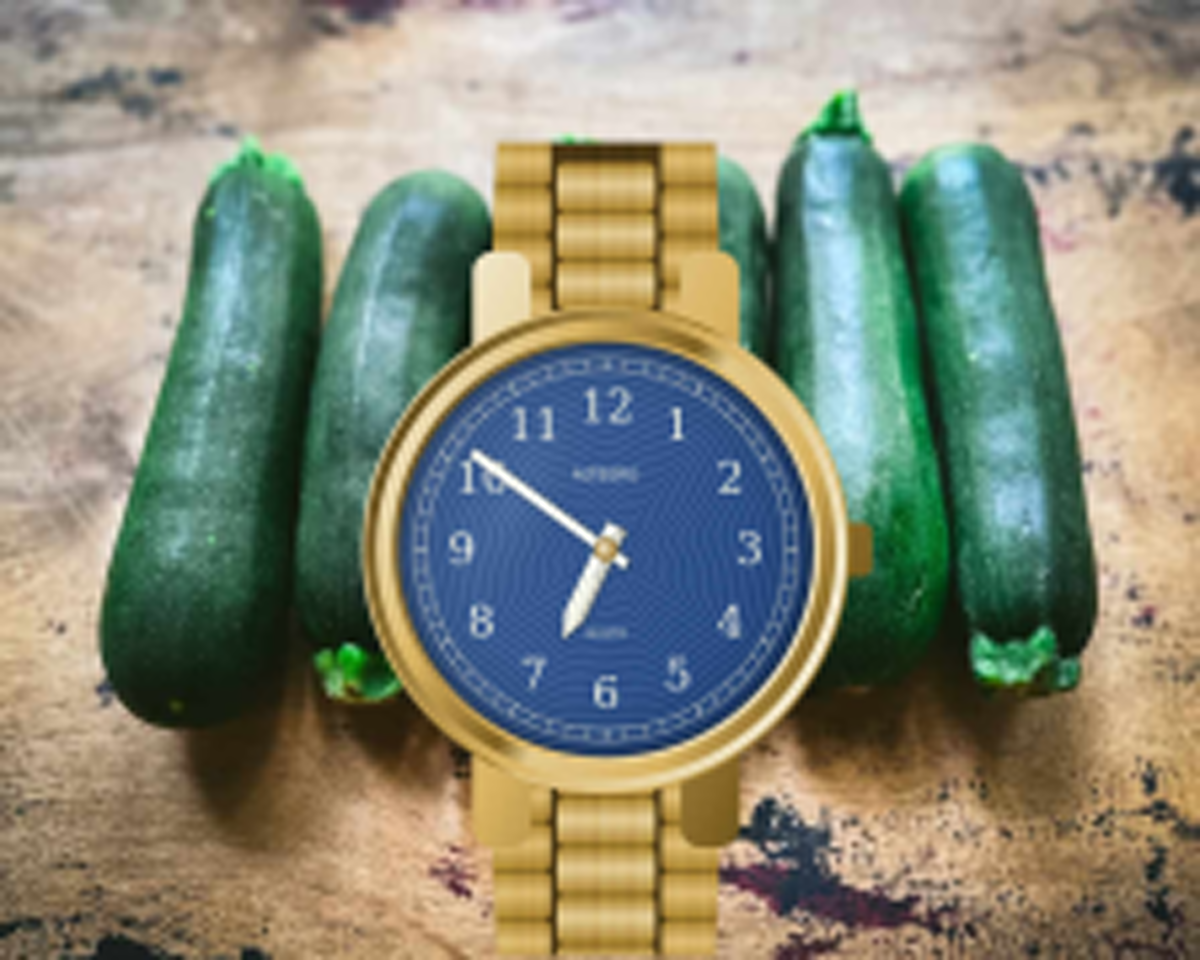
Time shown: {"hour": 6, "minute": 51}
